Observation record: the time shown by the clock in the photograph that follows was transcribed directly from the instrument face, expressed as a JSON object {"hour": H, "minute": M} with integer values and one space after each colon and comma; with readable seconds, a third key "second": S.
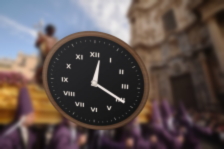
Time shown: {"hour": 12, "minute": 20}
